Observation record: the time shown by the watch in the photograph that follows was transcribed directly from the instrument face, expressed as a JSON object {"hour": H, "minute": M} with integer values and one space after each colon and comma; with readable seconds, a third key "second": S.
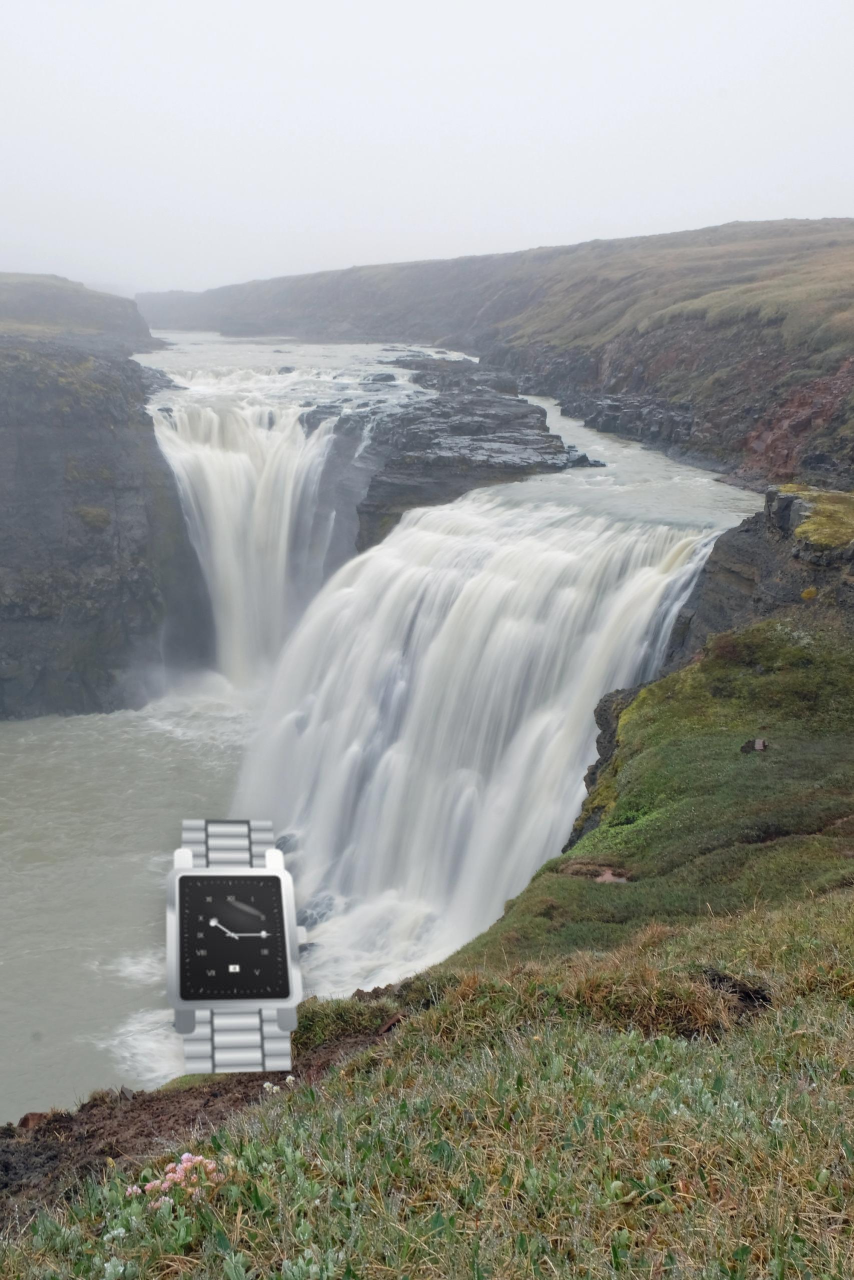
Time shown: {"hour": 10, "minute": 15}
